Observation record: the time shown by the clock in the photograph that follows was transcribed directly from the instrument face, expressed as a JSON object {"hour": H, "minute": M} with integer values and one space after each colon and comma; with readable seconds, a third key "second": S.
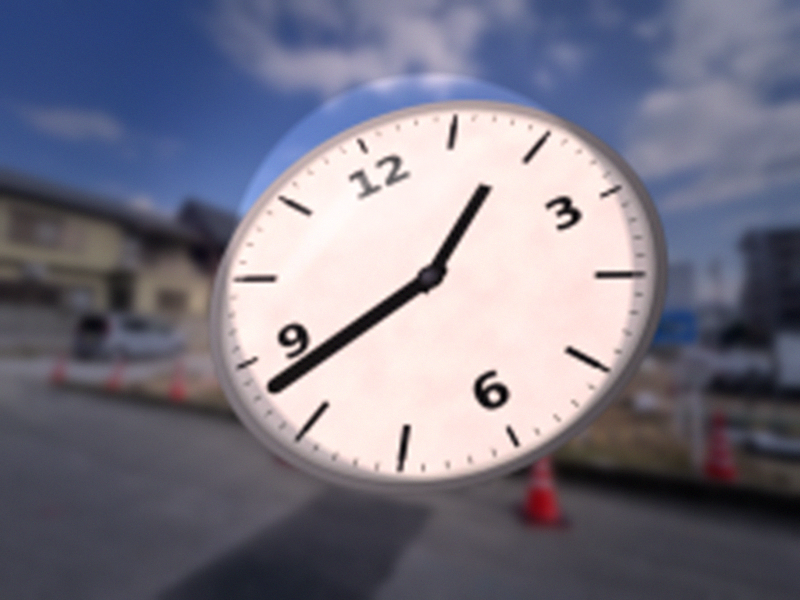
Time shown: {"hour": 1, "minute": 43}
